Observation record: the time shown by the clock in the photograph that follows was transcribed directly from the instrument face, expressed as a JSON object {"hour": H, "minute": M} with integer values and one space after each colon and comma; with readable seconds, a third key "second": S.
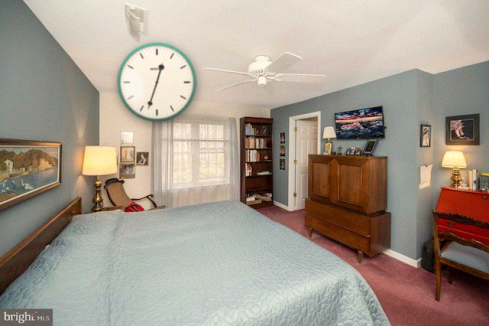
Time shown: {"hour": 12, "minute": 33}
